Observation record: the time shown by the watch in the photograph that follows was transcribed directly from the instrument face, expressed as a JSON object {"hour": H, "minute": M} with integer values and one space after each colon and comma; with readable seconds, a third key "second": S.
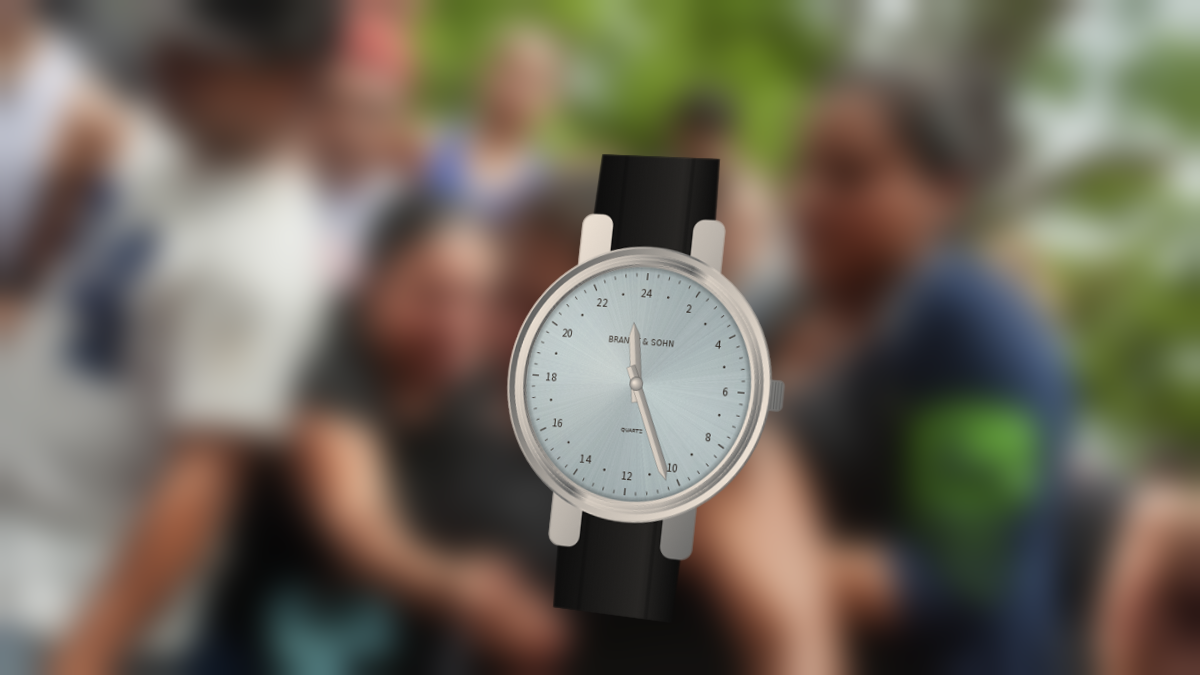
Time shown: {"hour": 23, "minute": 26}
